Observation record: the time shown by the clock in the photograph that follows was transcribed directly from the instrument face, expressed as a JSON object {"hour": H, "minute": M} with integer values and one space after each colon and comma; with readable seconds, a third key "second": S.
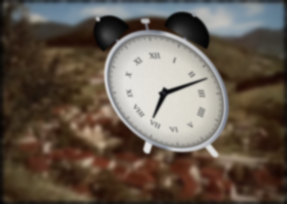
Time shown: {"hour": 7, "minute": 12}
